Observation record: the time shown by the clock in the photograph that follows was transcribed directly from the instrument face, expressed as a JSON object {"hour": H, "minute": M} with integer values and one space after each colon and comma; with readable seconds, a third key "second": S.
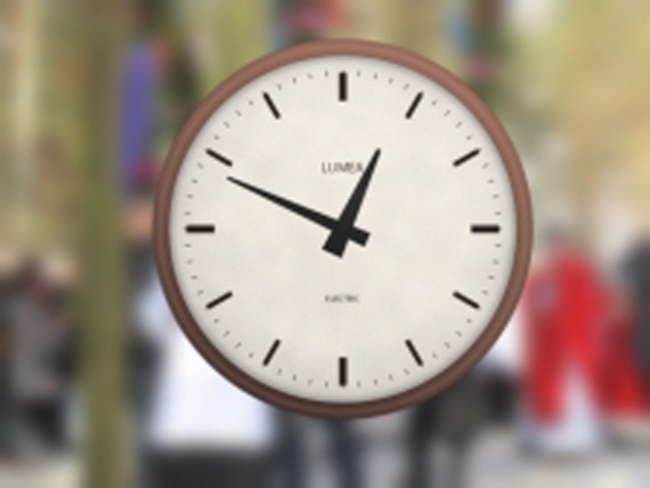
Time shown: {"hour": 12, "minute": 49}
